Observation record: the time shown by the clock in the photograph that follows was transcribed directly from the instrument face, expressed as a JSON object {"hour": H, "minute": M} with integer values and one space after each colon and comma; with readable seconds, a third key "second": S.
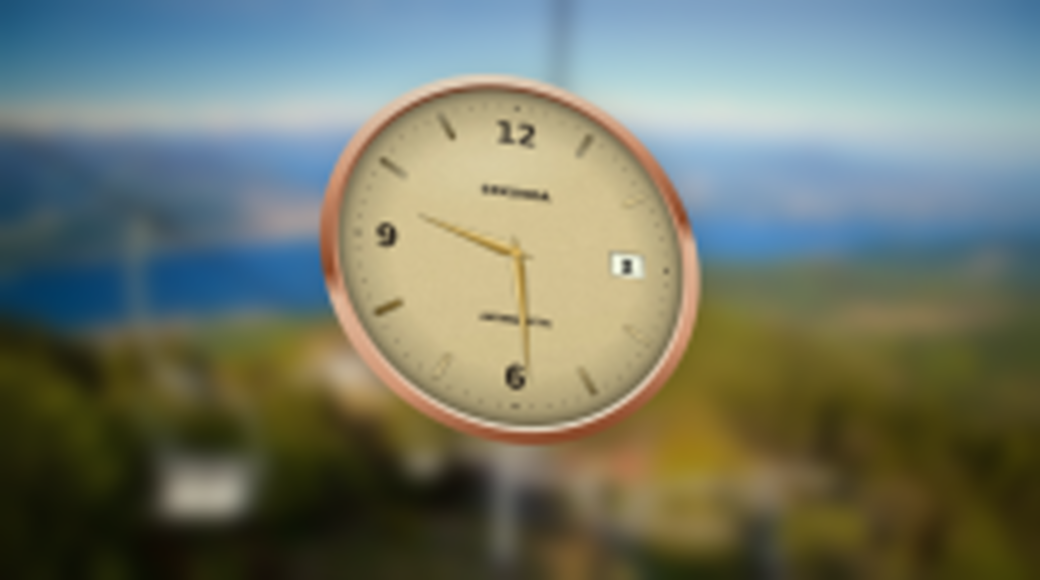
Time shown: {"hour": 9, "minute": 29}
